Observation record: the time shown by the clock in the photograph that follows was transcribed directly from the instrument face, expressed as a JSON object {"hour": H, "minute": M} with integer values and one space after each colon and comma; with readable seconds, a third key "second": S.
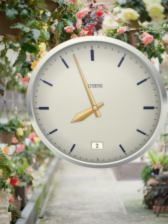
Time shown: {"hour": 7, "minute": 57}
